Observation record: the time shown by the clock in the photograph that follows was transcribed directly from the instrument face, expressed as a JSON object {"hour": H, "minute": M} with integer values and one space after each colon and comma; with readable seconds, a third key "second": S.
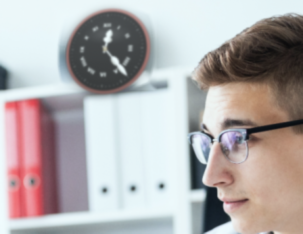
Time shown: {"hour": 12, "minute": 23}
